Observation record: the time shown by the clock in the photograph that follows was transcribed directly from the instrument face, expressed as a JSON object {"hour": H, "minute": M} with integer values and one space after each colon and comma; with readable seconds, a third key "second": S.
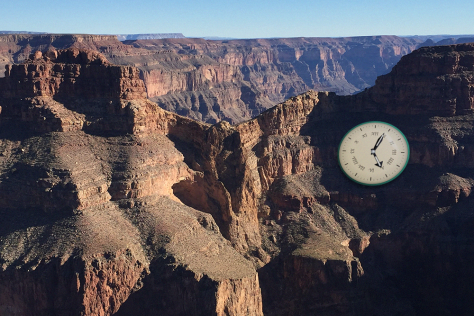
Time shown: {"hour": 5, "minute": 4}
